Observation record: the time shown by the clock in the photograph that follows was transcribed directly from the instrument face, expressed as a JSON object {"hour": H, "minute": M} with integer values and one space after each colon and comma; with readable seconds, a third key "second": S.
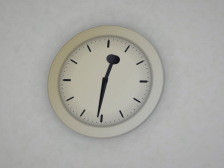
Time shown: {"hour": 12, "minute": 31}
